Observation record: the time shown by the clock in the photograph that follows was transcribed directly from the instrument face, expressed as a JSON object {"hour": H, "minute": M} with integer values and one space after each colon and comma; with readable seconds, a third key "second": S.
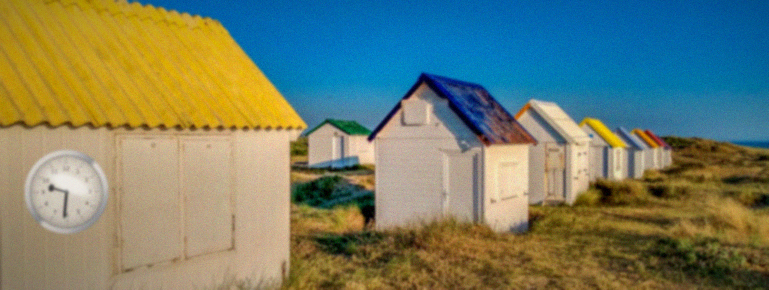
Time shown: {"hour": 9, "minute": 31}
